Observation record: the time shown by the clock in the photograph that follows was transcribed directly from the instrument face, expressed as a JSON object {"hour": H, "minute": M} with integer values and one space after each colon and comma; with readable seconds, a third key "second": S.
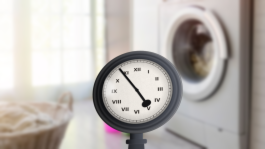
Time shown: {"hour": 4, "minute": 54}
